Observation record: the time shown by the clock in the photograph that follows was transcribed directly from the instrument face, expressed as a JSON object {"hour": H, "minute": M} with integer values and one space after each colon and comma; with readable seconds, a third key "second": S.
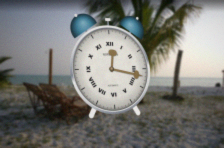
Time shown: {"hour": 12, "minute": 17}
